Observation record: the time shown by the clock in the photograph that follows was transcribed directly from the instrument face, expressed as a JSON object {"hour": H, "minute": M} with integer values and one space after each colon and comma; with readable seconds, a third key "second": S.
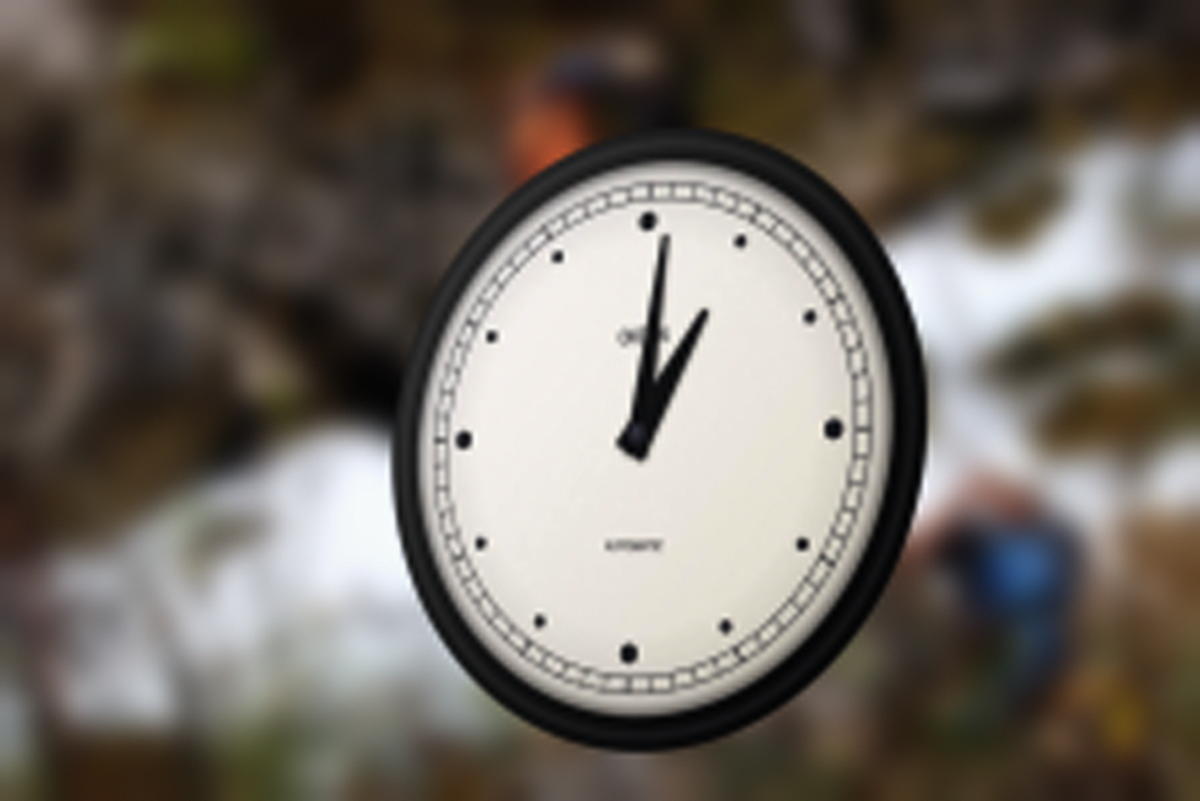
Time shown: {"hour": 1, "minute": 1}
